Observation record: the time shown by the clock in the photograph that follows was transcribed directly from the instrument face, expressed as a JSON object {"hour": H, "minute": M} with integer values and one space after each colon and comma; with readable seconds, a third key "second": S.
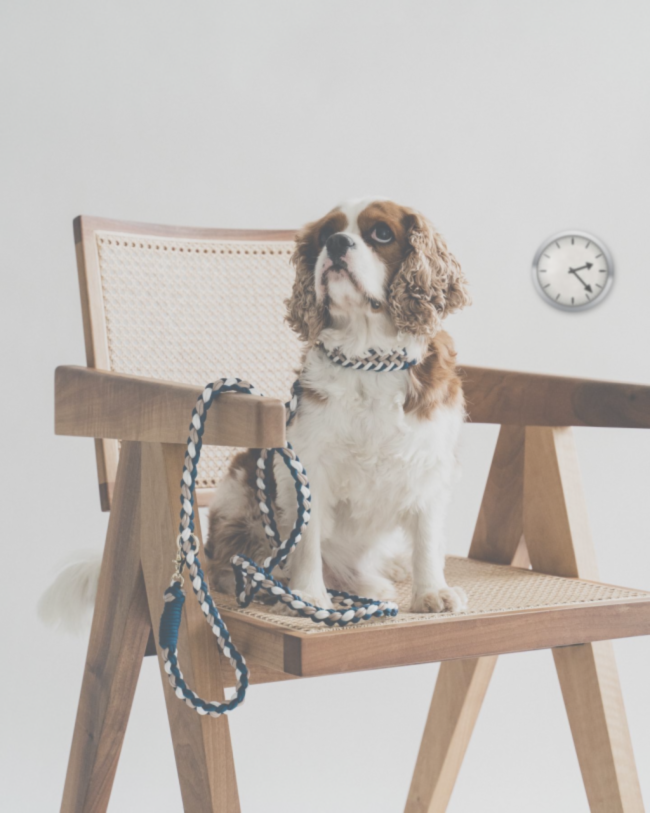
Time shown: {"hour": 2, "minute": 23}
